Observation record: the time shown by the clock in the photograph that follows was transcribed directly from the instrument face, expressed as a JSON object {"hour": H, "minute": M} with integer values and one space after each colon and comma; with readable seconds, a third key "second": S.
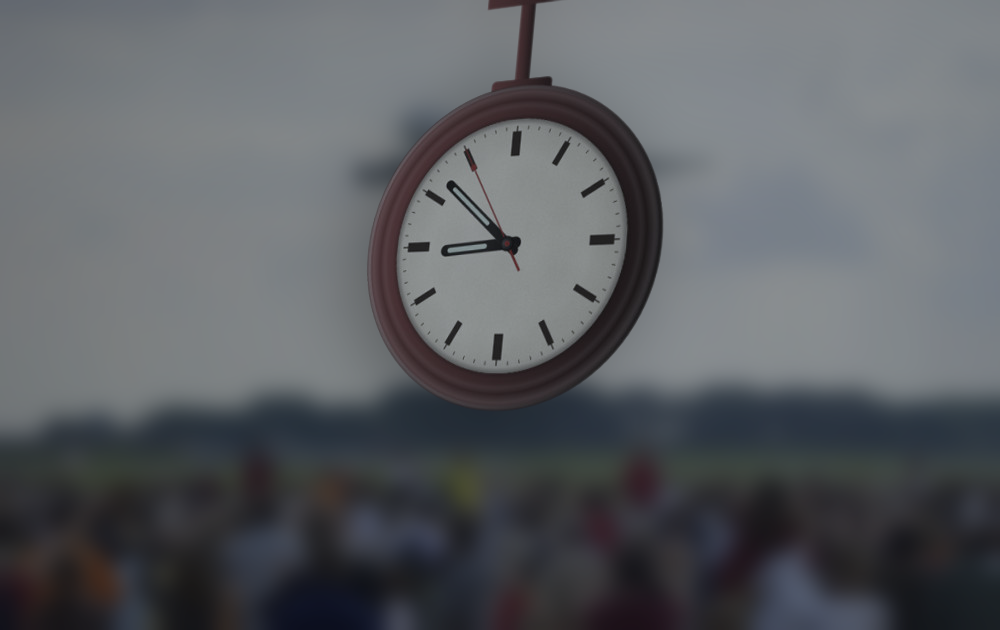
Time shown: {"hour": 8, "minute": 51, "second": 55}
